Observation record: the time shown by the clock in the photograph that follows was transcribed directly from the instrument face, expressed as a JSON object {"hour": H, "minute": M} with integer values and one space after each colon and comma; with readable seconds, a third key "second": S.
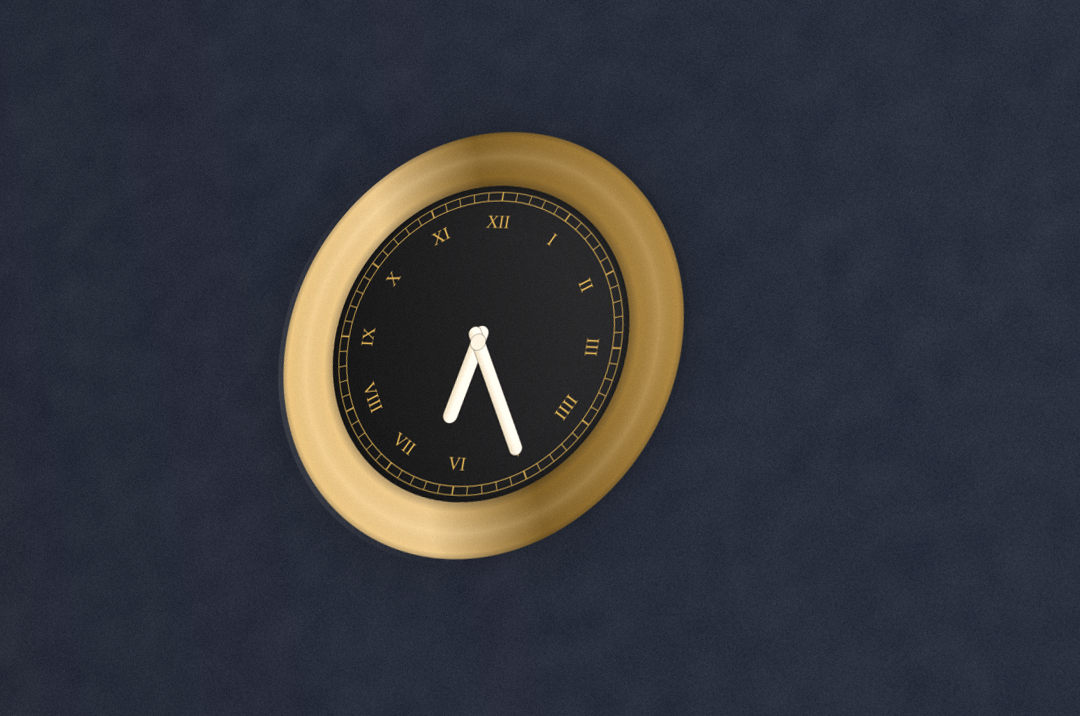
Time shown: {"hour": 6, "minute": 25}
